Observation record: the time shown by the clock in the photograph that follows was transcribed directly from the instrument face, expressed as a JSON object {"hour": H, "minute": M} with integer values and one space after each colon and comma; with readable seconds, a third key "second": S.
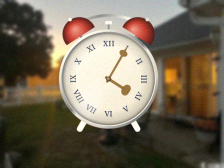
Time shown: {"hour": 4, "minute": 5}
